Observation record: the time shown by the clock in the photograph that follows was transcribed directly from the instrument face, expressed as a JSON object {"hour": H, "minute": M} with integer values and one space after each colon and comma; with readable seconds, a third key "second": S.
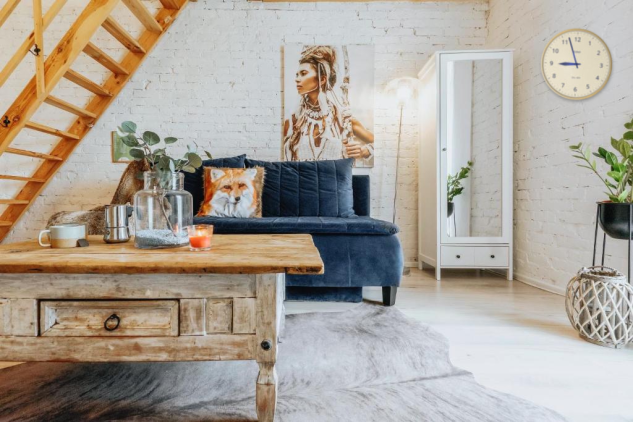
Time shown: {"hour": 8, "minute": 57}
